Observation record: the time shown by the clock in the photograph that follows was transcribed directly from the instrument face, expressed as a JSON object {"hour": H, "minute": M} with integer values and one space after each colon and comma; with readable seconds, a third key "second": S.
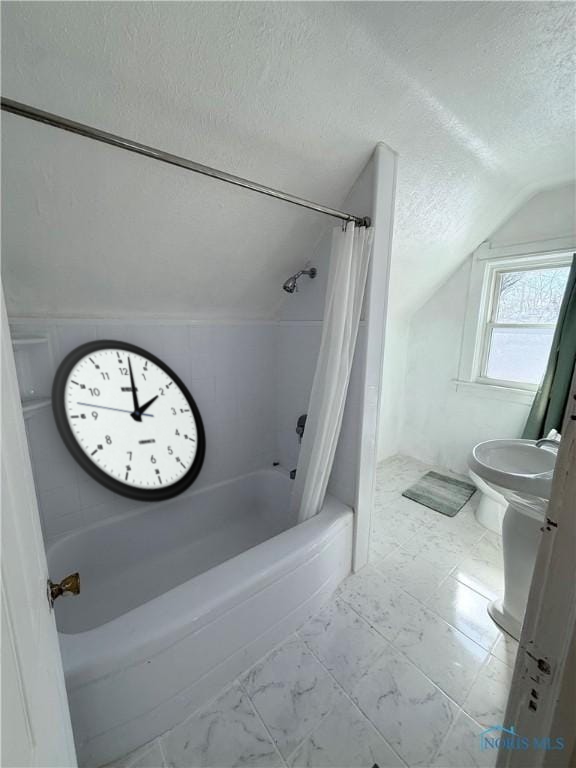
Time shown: {"hour": 2, "minute": 1, "second": 47}
